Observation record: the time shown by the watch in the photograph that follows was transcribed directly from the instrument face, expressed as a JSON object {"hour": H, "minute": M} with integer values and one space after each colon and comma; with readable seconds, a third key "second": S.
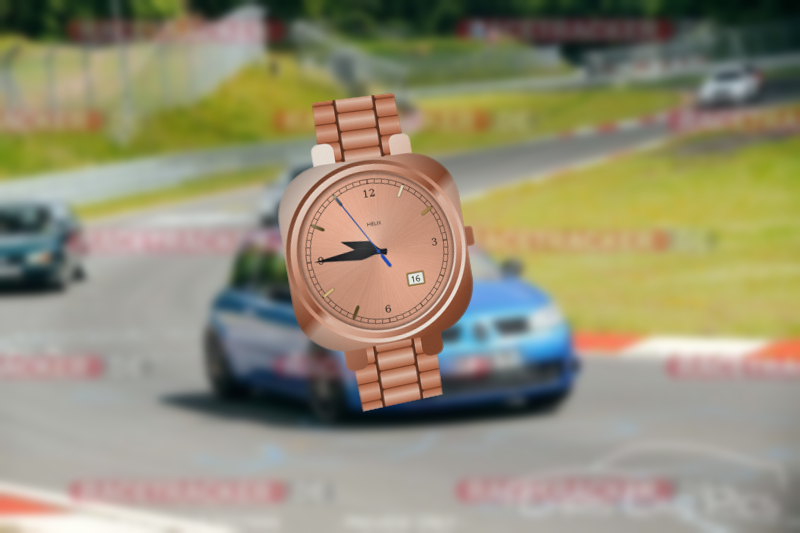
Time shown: {"hour": 9, "minute": 44, "second": 55}
